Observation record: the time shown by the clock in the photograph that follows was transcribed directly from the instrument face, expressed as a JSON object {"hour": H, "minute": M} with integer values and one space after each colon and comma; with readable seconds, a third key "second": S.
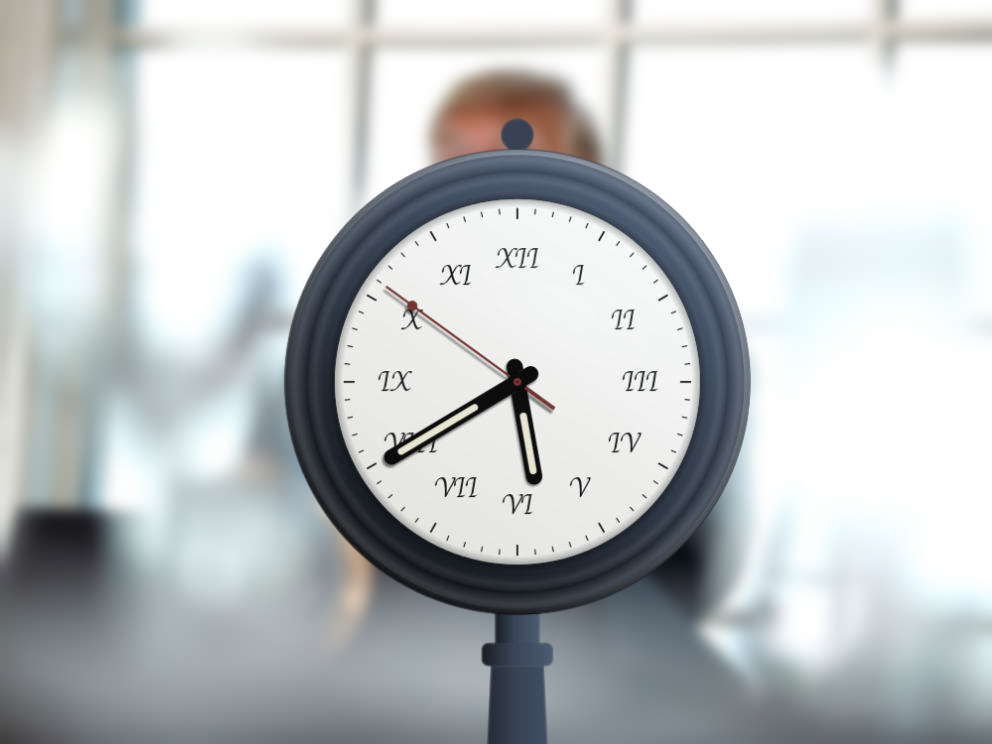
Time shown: {"hour": 5, "minute": 39, "second": 51}
